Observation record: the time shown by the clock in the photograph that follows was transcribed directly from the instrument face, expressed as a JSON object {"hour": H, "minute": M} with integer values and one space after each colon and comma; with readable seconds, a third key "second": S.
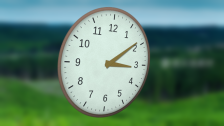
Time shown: {"hour": 3, "minute": 9}
